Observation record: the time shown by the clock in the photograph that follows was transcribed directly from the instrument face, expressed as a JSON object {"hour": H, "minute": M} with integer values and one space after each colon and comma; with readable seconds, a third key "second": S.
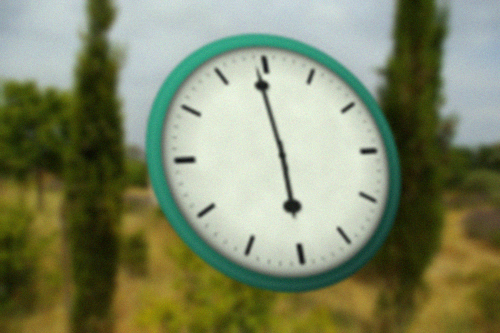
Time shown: {"hour": 5, "minute": 59}
